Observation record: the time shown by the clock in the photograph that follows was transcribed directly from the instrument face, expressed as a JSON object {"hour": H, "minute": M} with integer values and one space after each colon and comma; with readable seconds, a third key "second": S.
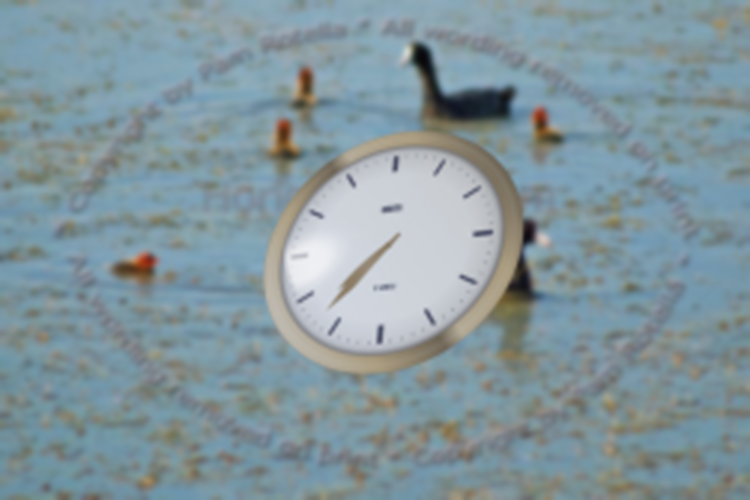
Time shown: {"hour": 7, "minute": 37}
